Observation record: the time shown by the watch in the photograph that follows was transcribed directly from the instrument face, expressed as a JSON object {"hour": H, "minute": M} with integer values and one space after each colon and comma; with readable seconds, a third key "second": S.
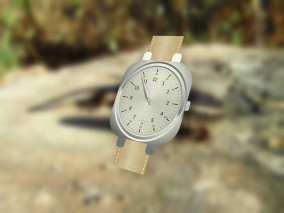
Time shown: {"hour": 10, "minute": 54}
